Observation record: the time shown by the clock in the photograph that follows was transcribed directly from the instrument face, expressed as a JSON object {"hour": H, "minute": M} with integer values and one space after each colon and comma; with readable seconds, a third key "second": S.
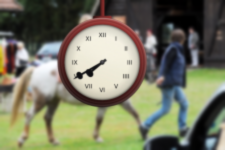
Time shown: {"hour": 7, "minute": 40}
